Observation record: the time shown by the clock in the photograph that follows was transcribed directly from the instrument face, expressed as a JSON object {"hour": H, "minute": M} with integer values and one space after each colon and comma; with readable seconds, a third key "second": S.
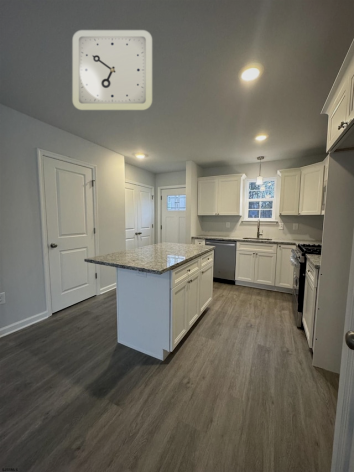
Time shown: {"hour": 6, "minute": 51}
